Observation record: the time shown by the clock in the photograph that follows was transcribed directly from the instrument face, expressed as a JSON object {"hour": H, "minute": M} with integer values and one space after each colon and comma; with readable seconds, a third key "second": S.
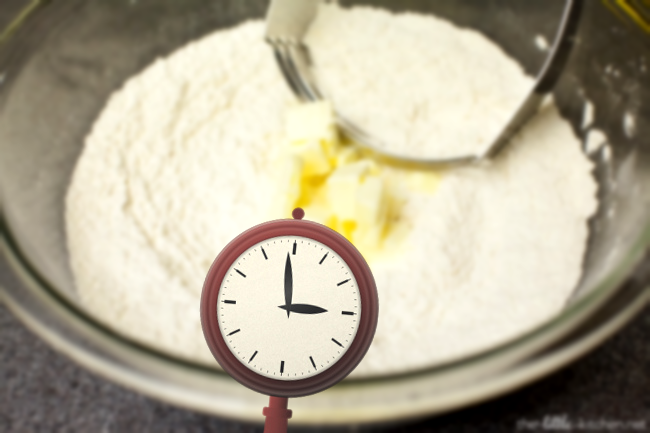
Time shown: {"hour": 2, "minute": 59}
